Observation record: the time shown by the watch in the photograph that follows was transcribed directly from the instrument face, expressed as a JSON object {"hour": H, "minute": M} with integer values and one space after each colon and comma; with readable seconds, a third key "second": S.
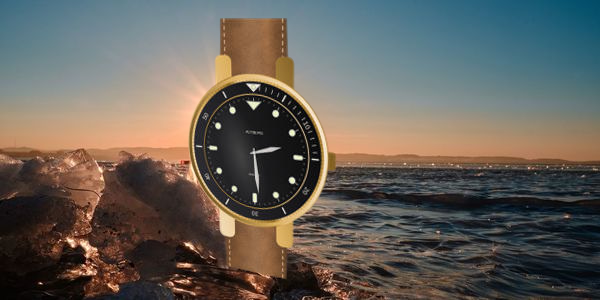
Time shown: {"hour": 2, "minute": 29}
